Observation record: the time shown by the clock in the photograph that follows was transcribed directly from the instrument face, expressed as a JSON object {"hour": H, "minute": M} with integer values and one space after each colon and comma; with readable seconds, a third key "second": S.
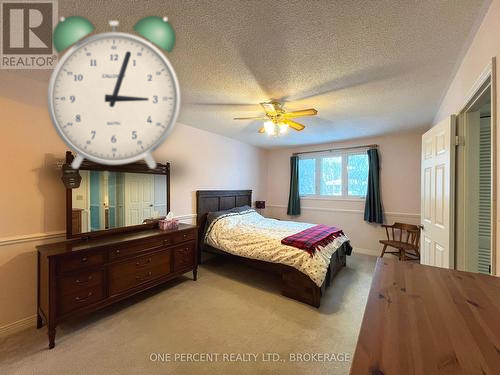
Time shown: {"hour": 3, "minute": 3}
